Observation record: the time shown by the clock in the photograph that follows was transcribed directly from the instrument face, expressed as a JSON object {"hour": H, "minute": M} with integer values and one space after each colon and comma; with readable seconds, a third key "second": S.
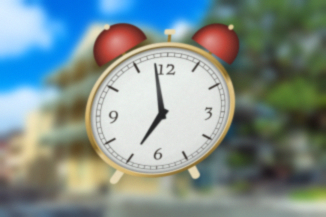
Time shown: {"hour": 6, "minute": 58}
